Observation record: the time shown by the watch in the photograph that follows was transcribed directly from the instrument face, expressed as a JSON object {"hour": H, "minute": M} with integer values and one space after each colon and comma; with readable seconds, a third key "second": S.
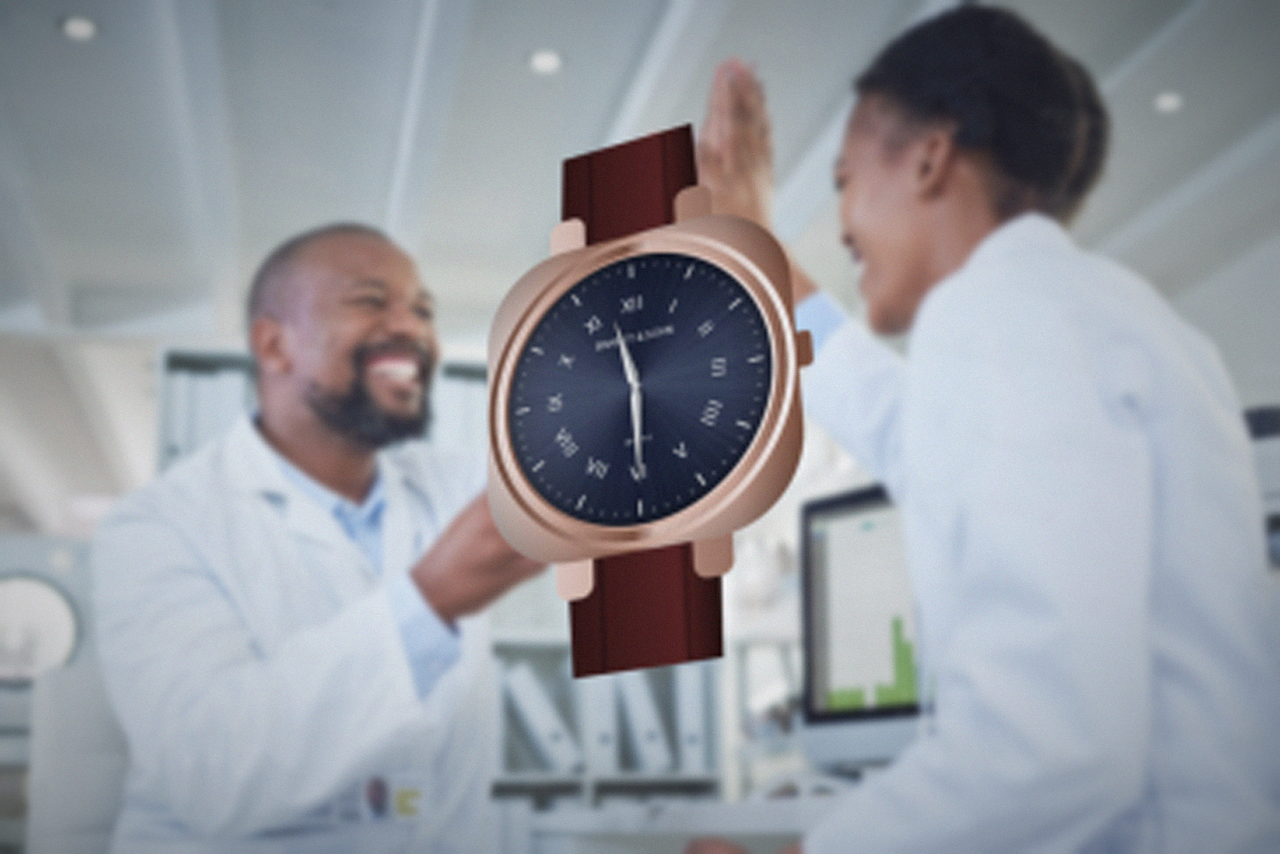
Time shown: {"hour": 11, "minute": 30}
